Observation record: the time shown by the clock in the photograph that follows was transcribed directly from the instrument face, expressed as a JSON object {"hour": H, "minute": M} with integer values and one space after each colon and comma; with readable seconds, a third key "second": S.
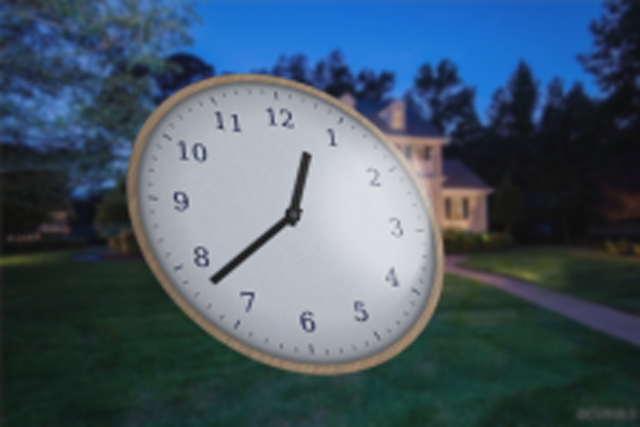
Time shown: {"hour": 12, "minute": 38}
